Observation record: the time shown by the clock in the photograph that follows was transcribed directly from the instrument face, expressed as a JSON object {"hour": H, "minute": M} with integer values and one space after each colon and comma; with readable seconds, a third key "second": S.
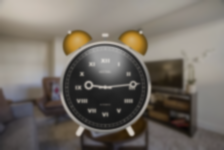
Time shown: {"hour": 9, "minute": 14}
